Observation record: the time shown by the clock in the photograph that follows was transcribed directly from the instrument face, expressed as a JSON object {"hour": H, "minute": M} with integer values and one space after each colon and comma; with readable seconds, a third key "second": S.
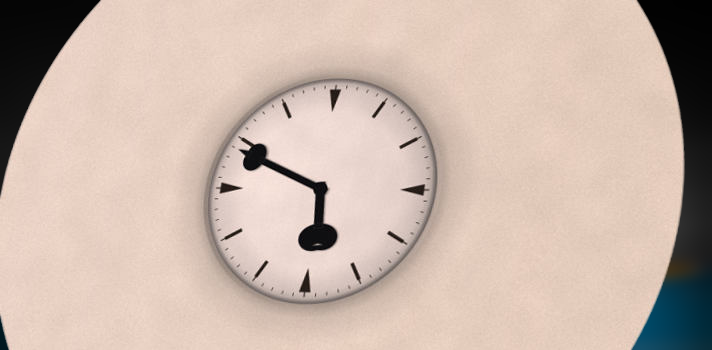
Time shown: {"hour": 5, "minute": 49}
